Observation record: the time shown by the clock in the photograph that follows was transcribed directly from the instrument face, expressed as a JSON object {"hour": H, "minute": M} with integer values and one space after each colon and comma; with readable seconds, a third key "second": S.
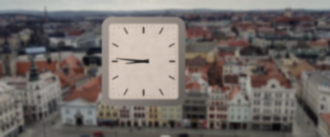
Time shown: {"hour": 8, "minute": 46}
